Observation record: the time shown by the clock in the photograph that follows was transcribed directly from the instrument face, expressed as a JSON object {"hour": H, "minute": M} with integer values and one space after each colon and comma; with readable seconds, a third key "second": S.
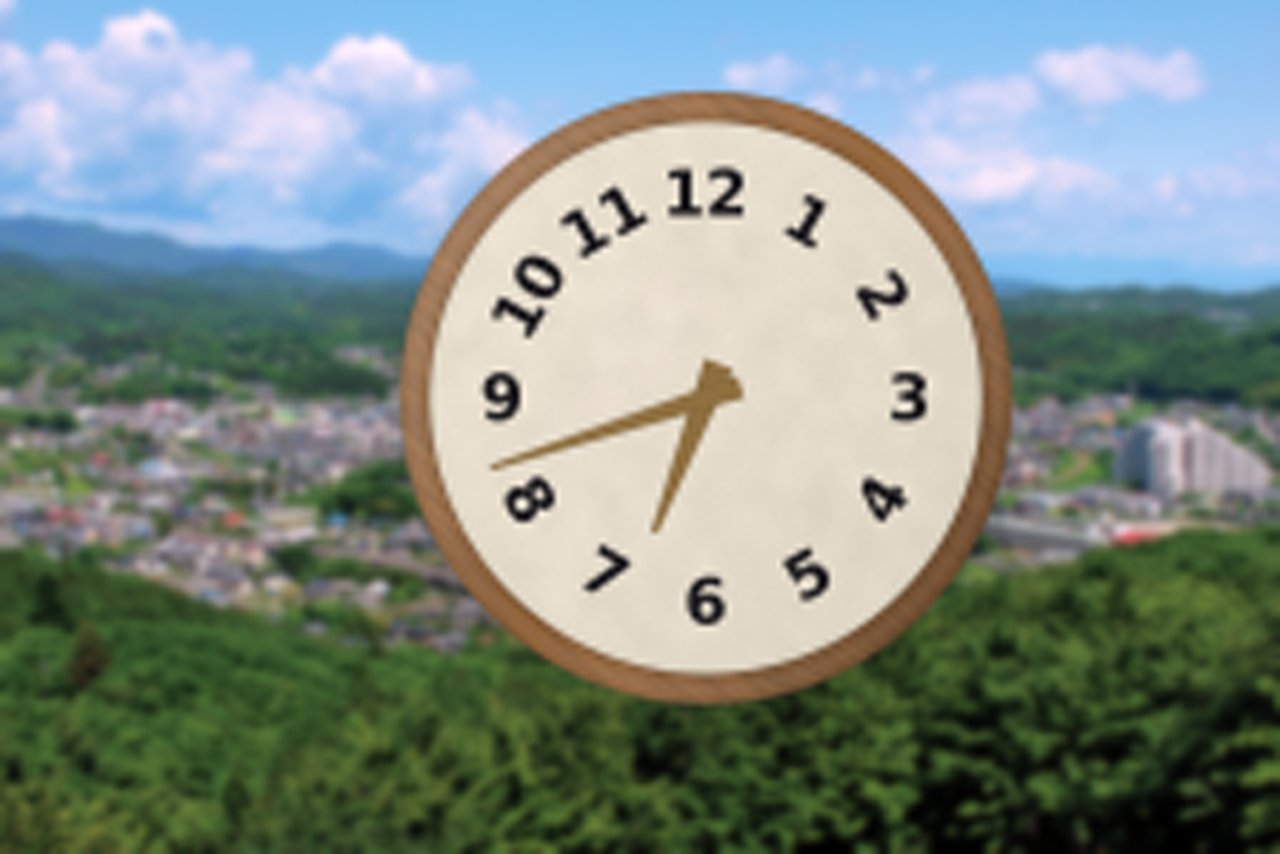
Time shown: {"hour": 6, "minute": 42}
